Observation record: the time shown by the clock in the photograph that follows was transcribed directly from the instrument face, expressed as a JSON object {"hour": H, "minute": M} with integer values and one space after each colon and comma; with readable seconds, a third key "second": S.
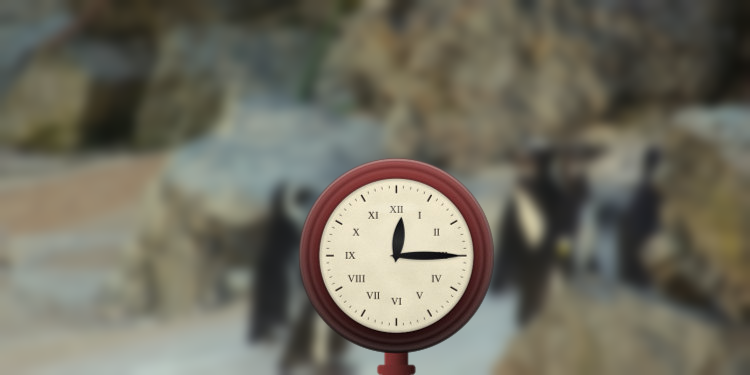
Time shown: {"hour": 12, "minute": 15}
